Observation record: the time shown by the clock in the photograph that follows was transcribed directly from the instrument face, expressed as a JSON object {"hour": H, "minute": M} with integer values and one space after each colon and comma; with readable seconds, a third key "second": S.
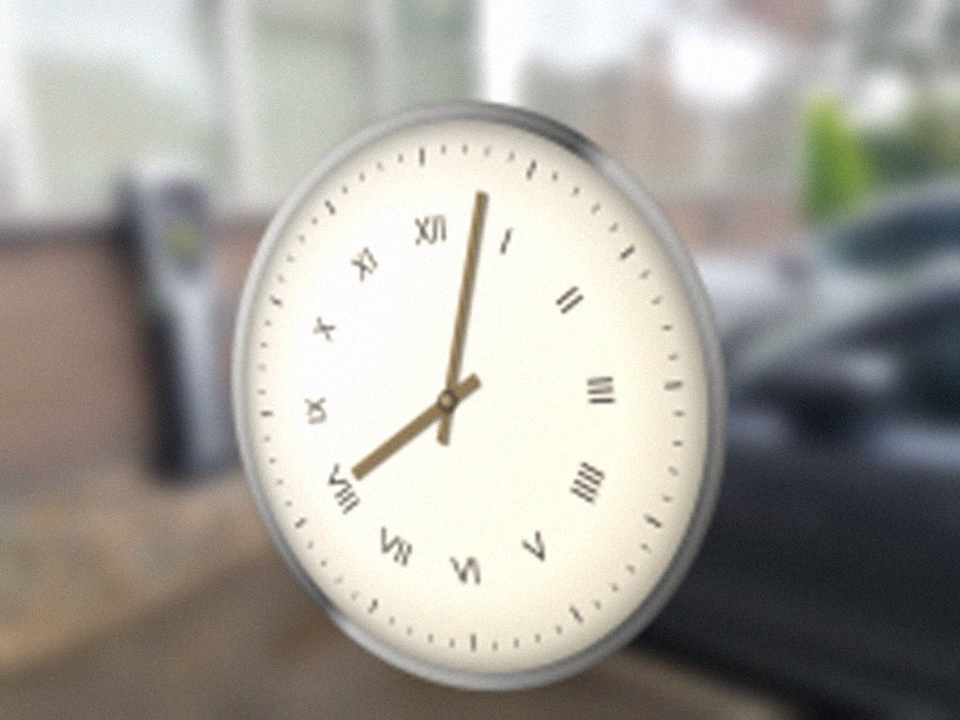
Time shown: {"hour": 8, "minute": 3}
